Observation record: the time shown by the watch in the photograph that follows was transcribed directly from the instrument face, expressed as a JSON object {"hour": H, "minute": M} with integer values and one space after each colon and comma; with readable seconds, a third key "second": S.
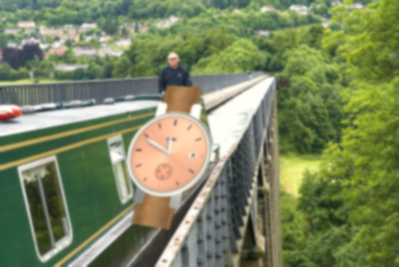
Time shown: {"hour": 11, "minute": 49}
